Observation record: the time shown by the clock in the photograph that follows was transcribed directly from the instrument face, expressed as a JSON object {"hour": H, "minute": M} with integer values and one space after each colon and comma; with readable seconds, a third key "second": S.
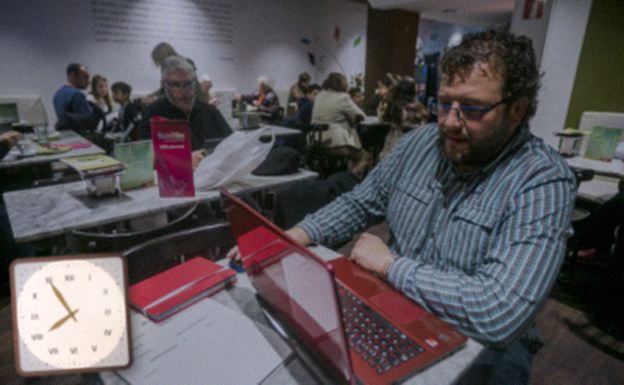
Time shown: {"hour": 7, "minute": 55}
